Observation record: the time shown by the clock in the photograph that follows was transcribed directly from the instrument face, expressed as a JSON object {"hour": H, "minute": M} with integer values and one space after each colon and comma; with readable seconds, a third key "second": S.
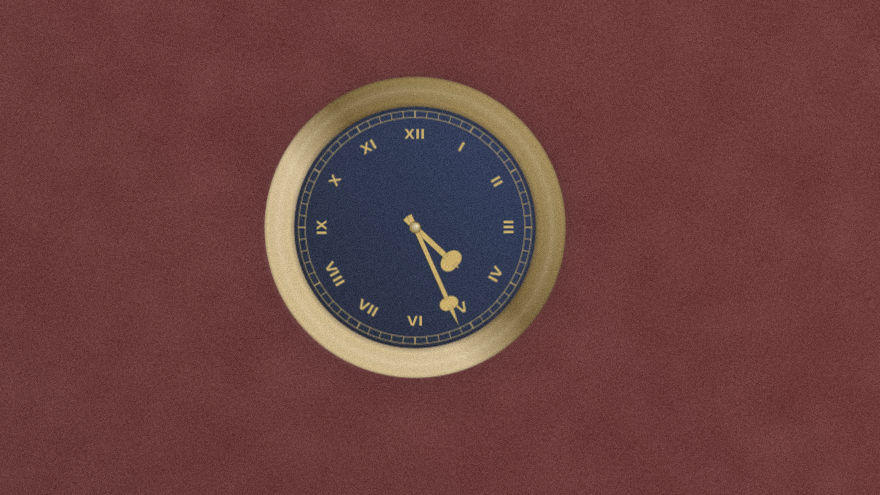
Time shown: {"hour": 4, "minute": 26}
